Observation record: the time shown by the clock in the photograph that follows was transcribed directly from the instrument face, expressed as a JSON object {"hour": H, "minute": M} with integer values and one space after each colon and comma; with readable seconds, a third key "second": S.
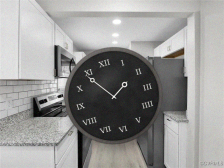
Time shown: {"hour": 1, "minute": 54}
